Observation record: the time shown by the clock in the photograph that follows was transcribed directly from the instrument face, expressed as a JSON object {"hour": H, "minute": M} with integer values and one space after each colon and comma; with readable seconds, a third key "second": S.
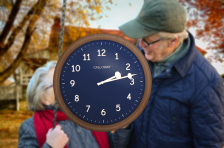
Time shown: {"hour": 2, "minute": 13}
